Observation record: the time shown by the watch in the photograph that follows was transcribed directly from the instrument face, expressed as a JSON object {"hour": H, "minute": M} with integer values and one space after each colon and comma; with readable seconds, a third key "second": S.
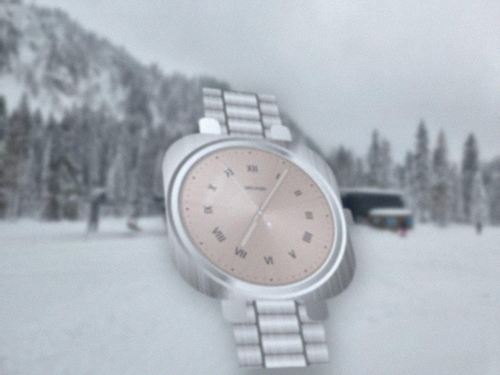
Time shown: {"hour": 7, "minute": 5, "second": 55}
